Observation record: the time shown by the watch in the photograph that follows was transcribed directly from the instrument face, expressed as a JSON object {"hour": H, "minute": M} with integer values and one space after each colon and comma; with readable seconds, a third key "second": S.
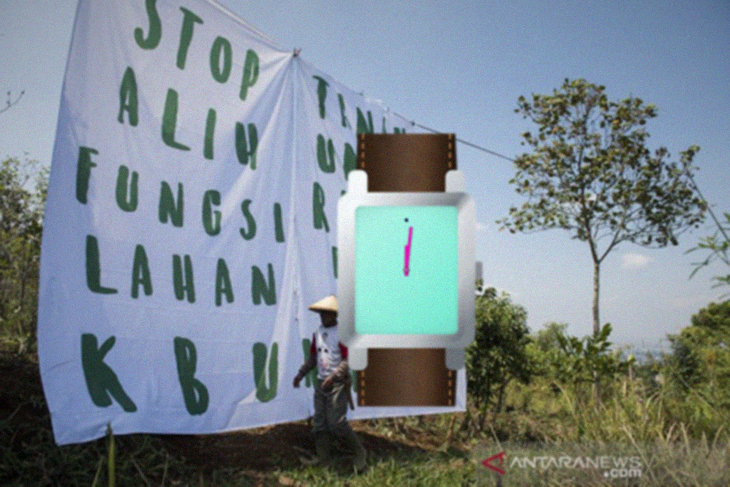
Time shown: {"hour": 12, "minute": 1}
